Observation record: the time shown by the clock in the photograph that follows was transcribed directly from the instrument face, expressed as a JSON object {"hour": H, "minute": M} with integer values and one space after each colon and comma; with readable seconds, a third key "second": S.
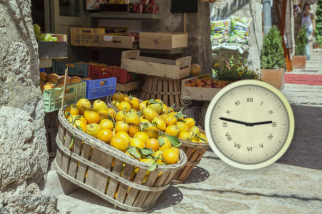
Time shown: {"hour": 2, "minute": 47}
